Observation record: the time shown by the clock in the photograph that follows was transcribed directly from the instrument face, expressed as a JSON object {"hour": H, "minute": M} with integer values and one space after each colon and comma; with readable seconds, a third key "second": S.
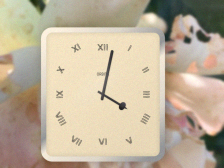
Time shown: {"hour": 4, "minute": 2}
